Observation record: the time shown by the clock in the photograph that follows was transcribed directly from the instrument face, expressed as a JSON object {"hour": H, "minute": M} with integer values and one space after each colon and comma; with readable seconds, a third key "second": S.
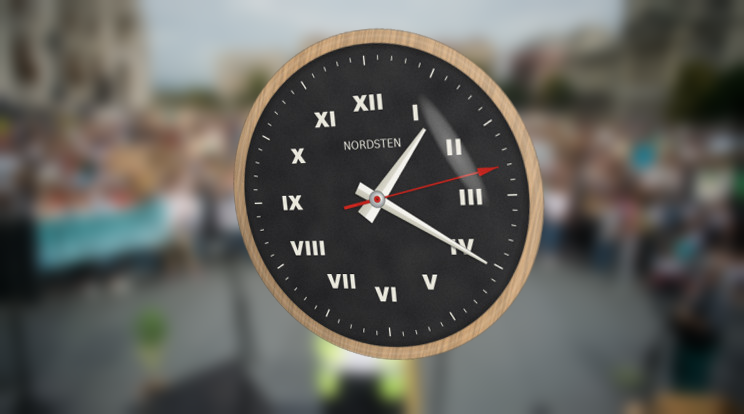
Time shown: {"hour": 1, "minute": 20, "second": 13}
